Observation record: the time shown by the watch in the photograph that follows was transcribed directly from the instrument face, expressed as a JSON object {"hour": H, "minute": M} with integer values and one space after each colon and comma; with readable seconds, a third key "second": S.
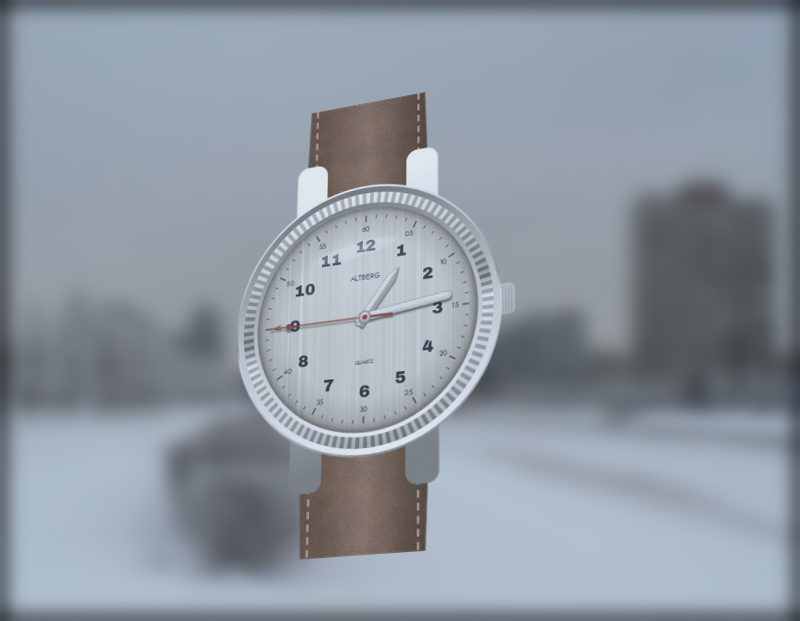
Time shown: {"hour": 1, "minute": 13, "second": 45}
